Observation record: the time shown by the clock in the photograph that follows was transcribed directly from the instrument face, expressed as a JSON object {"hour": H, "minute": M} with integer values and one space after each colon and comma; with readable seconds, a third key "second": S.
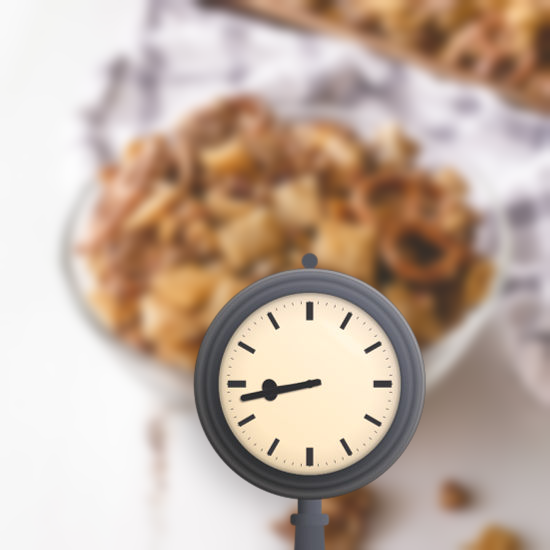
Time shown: {"hour": 8, "minute": 43}
